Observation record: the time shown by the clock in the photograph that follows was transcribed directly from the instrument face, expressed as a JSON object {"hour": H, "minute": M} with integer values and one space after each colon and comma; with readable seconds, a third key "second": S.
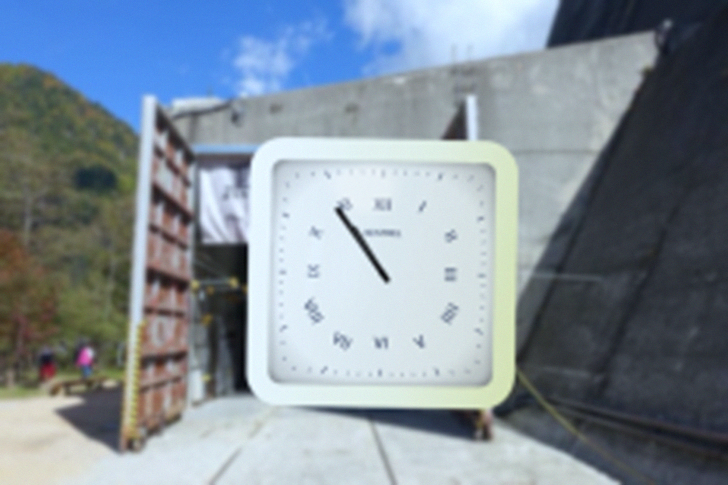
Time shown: {"hour": 10, "minute": 54}
